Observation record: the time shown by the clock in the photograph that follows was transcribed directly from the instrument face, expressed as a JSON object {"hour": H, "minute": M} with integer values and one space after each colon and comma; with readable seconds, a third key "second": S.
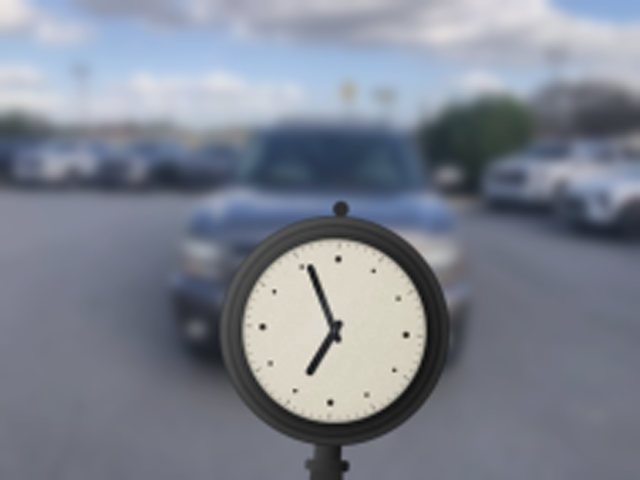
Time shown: {"hour": 6, "minute": 56}
